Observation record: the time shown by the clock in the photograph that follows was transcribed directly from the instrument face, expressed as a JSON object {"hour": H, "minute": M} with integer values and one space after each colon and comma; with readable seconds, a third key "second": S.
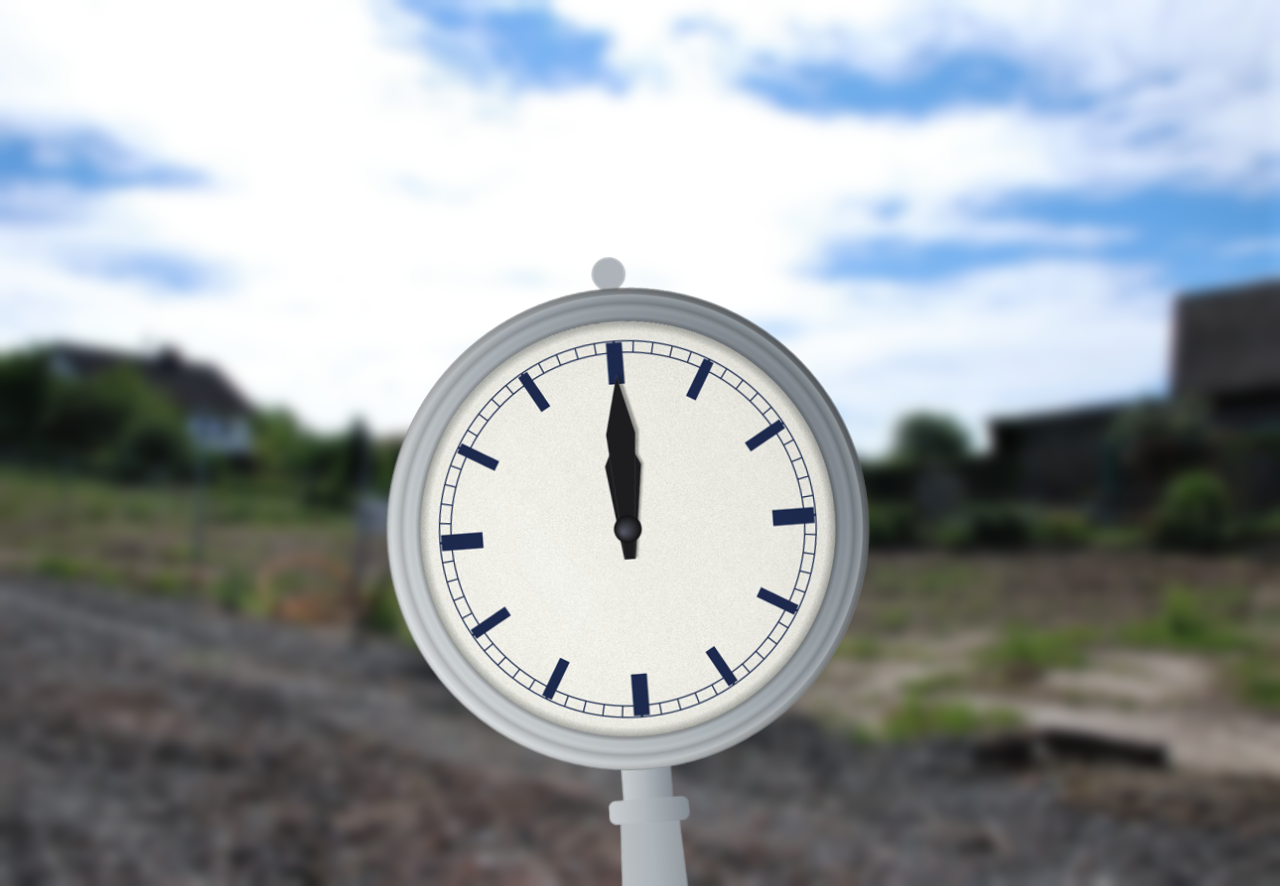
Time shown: {"hour": 12, "minute": 0}
